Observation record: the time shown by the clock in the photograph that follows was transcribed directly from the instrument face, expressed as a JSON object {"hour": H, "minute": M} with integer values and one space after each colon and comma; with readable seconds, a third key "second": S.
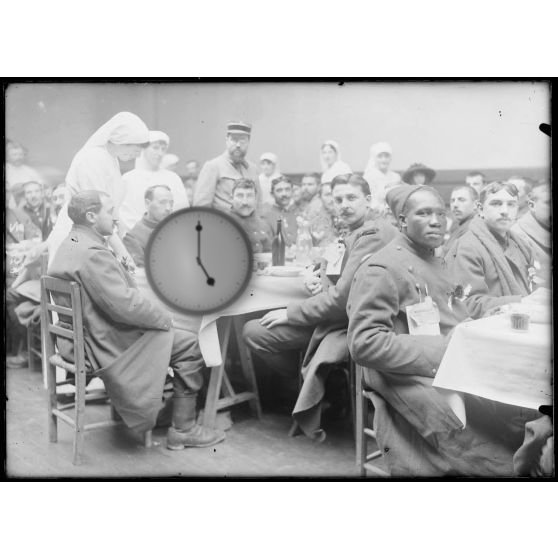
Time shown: {"hour": 5, "minute": 0}
